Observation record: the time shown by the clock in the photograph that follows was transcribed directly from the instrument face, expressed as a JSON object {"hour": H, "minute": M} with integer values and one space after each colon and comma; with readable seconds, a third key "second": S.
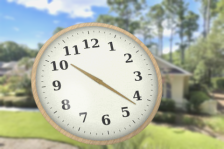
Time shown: {"hour": 10, "minute": 22}
